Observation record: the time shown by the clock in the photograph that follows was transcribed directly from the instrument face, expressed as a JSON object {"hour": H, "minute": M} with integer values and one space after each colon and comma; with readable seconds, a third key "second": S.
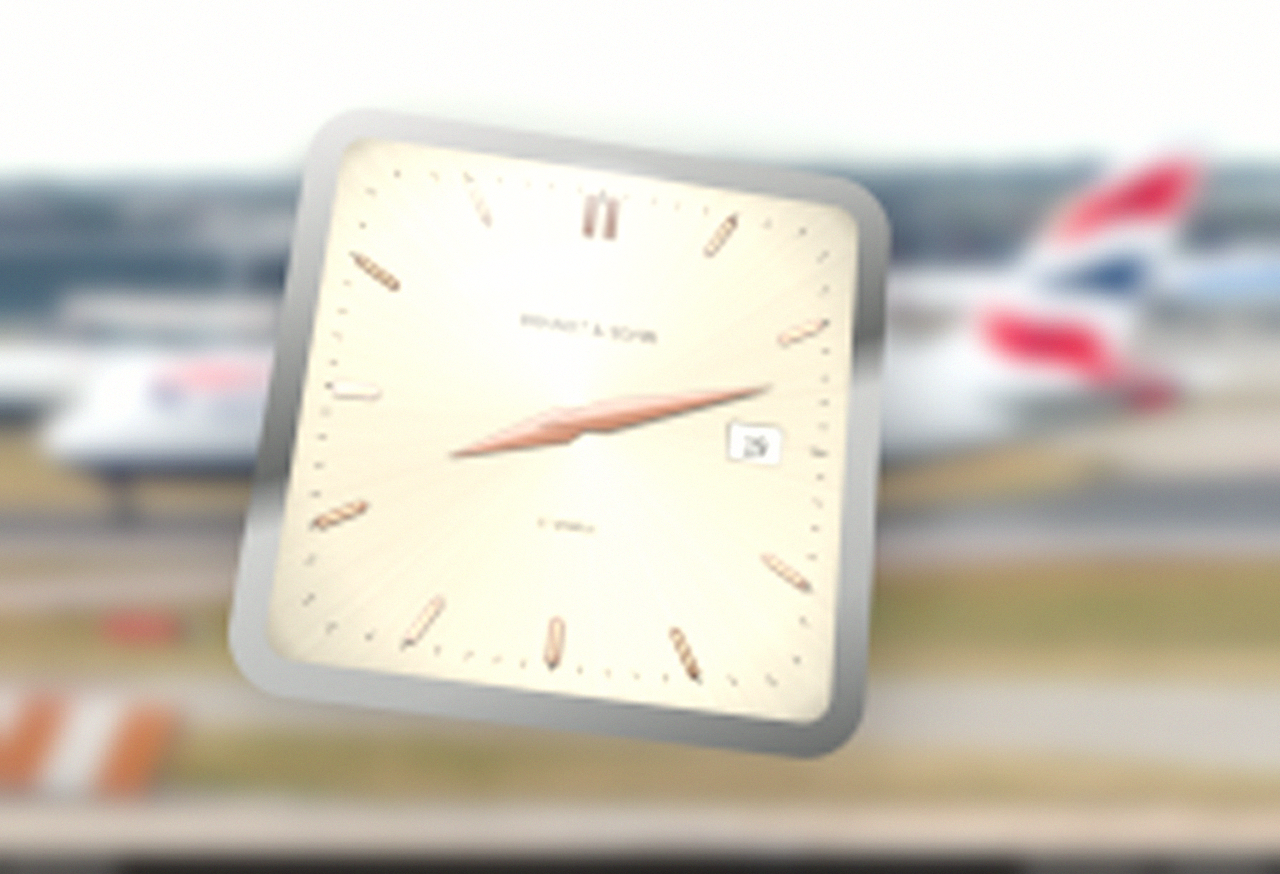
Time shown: {"hour": 8, "minute": 12}
